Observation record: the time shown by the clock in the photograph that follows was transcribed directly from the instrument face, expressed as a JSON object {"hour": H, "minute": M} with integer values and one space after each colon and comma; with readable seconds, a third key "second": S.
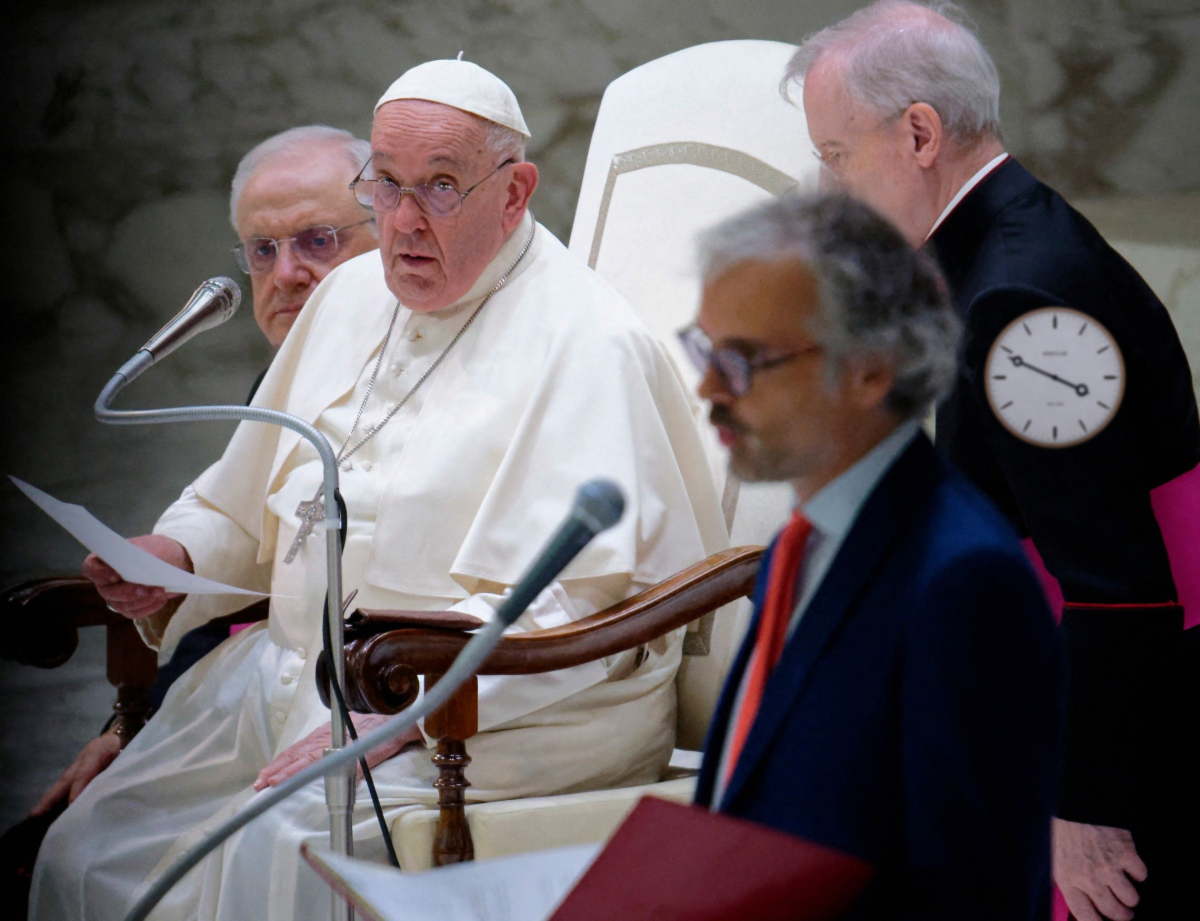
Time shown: {"hour": 3, "minute": 49}
